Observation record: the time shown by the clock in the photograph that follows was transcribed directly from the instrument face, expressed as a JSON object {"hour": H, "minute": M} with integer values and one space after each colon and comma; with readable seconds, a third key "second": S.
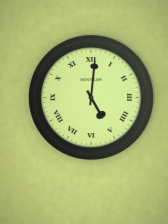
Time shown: {"hour": 5, "minute": 1}
